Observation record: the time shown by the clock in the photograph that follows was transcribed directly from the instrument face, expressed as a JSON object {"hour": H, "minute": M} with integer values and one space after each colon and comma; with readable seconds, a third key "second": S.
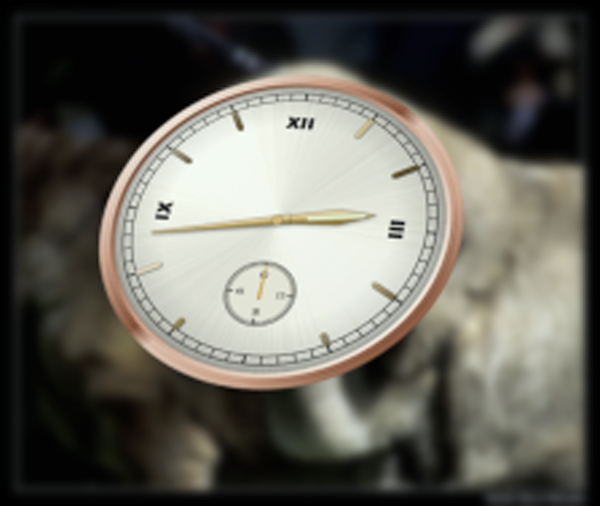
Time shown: {"hour": 2, "minute": 43}
